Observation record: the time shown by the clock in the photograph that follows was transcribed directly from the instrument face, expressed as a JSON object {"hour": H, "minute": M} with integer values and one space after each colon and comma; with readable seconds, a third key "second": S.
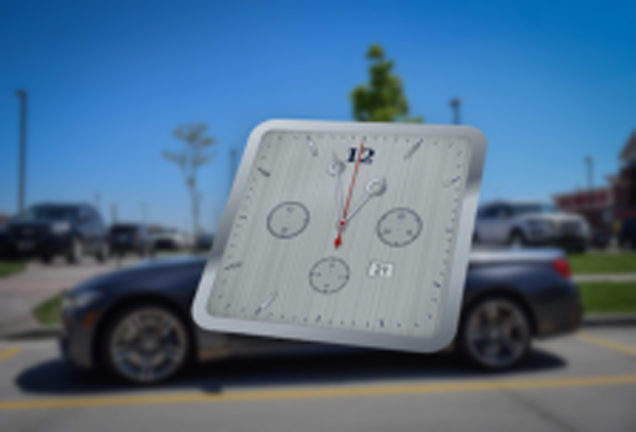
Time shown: {"hour": 12, "minute": 57}
